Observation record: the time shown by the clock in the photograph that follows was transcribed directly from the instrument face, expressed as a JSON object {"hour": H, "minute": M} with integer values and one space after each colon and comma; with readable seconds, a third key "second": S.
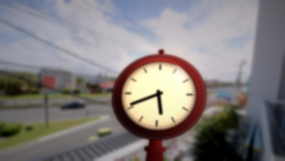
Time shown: {"hour": 5, "minute": 41}
